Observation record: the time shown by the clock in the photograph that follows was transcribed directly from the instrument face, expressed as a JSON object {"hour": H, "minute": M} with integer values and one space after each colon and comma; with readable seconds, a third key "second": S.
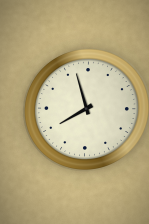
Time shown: {"hour": 7, "minute": 57}
